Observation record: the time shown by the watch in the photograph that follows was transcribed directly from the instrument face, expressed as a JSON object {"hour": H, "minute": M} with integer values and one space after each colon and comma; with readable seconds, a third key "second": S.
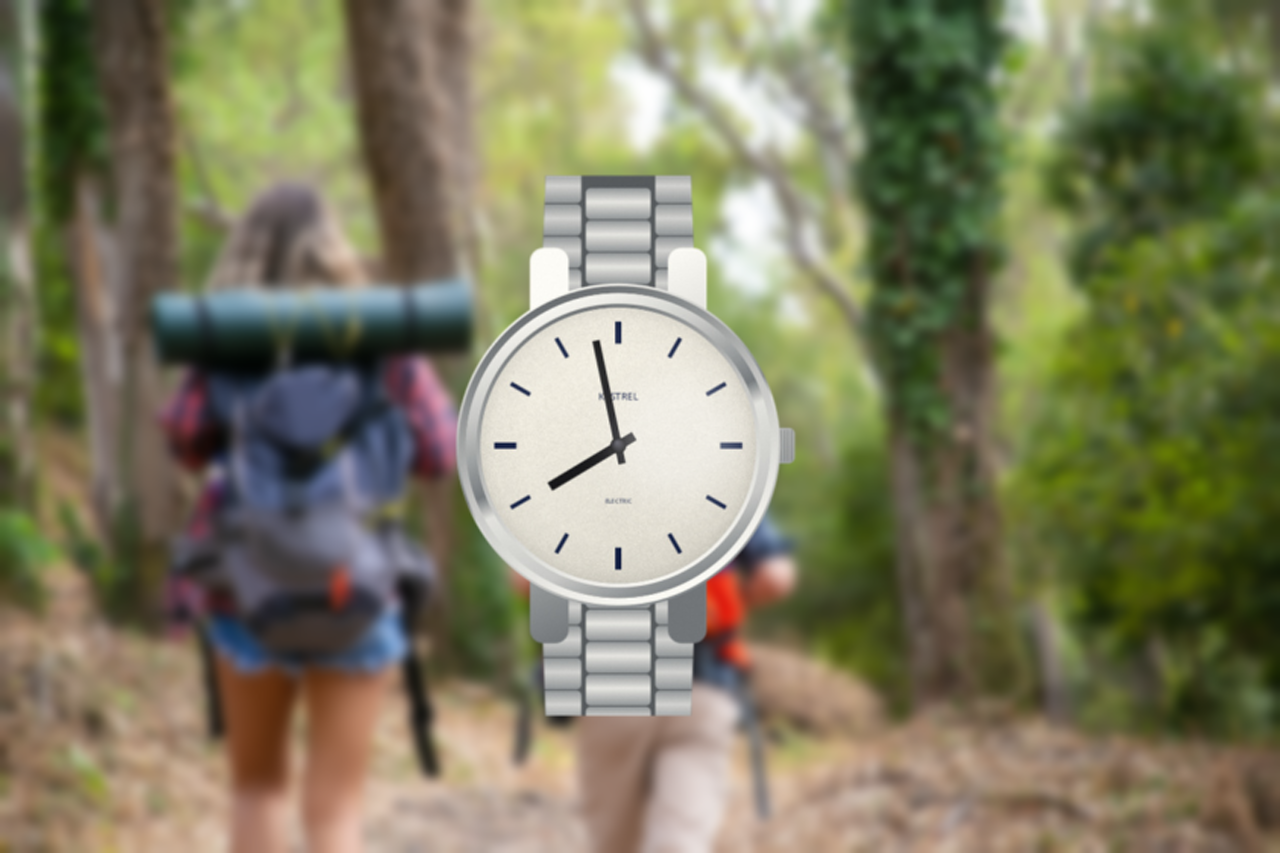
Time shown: {"hour": 7, "minute": 58}
